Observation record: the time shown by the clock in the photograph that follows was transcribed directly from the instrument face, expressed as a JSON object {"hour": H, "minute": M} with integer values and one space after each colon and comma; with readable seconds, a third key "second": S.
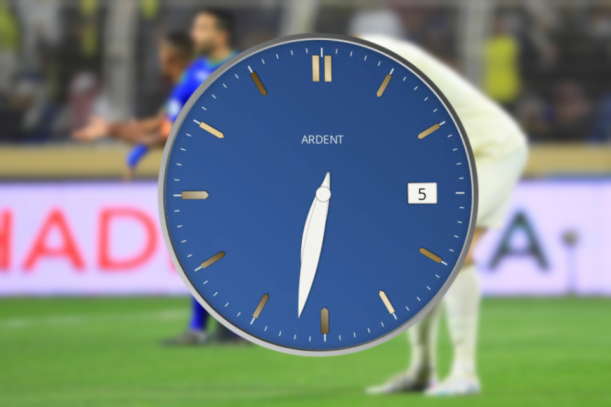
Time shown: {"hour": 6, "minute": 32}
